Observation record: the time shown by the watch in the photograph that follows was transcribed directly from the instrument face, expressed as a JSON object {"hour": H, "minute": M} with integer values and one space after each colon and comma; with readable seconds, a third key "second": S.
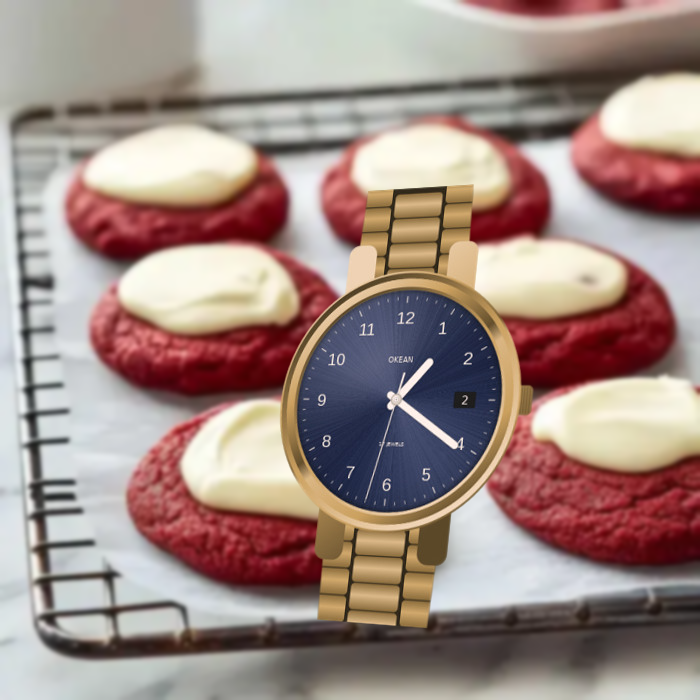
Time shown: {"hour": 1, "minute": 20, "second": 32}
